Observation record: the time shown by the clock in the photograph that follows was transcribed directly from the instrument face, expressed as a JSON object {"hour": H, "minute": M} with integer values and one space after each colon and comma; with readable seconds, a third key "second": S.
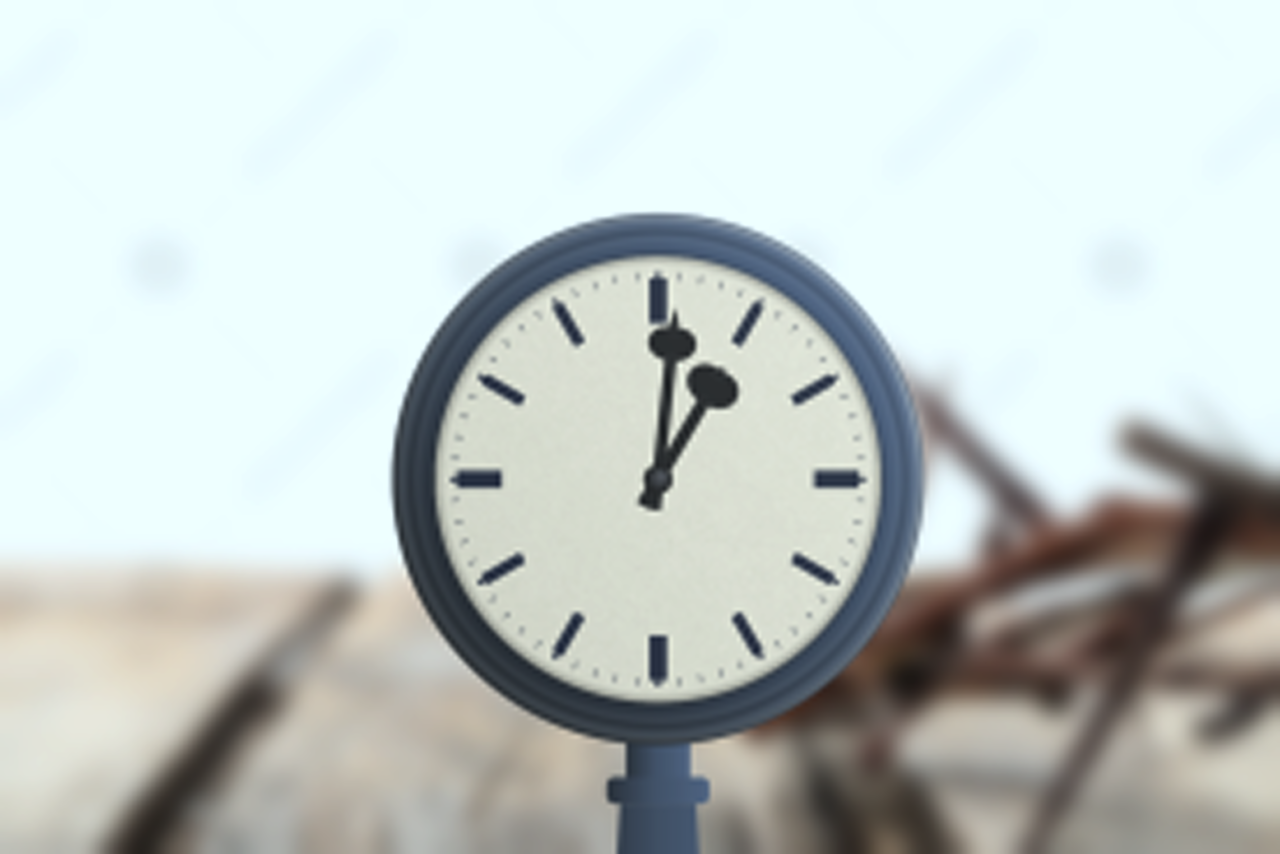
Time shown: {"hour": 1, "minute": 1}
